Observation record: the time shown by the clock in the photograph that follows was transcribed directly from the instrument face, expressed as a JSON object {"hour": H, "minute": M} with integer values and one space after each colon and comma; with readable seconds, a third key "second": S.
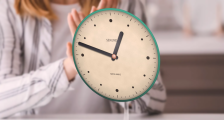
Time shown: {"hour": 12, "minute": 48}
